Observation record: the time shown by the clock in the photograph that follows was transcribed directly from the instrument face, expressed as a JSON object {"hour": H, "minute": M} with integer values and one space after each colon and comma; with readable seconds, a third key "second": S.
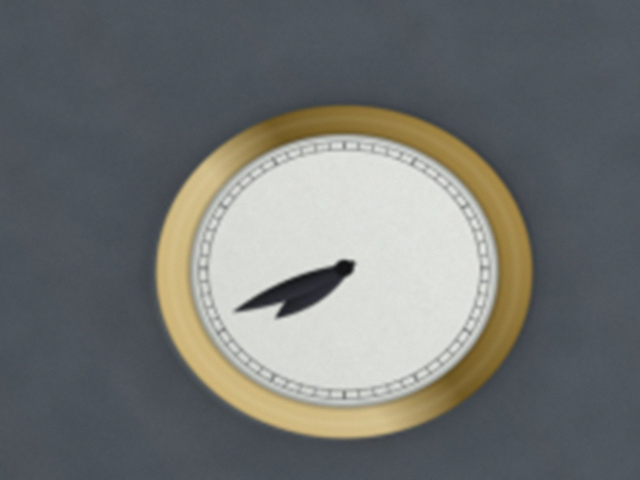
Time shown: {"hour": 7, "minute": 41}
